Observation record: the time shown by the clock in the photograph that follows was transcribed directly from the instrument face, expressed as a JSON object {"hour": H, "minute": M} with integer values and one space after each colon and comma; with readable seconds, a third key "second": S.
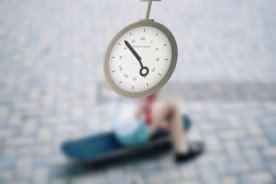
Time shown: {"hour": 4, "minute": 52}
